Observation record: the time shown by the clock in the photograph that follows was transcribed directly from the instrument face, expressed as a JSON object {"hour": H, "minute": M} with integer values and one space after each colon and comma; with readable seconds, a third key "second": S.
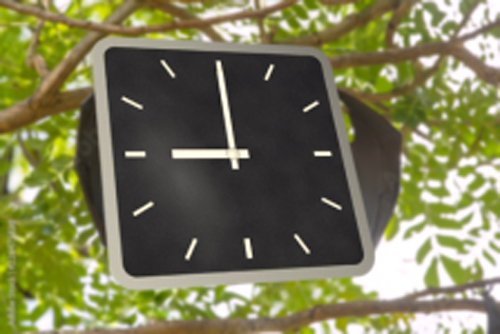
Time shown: {"hour": 9, "minute": 0}
